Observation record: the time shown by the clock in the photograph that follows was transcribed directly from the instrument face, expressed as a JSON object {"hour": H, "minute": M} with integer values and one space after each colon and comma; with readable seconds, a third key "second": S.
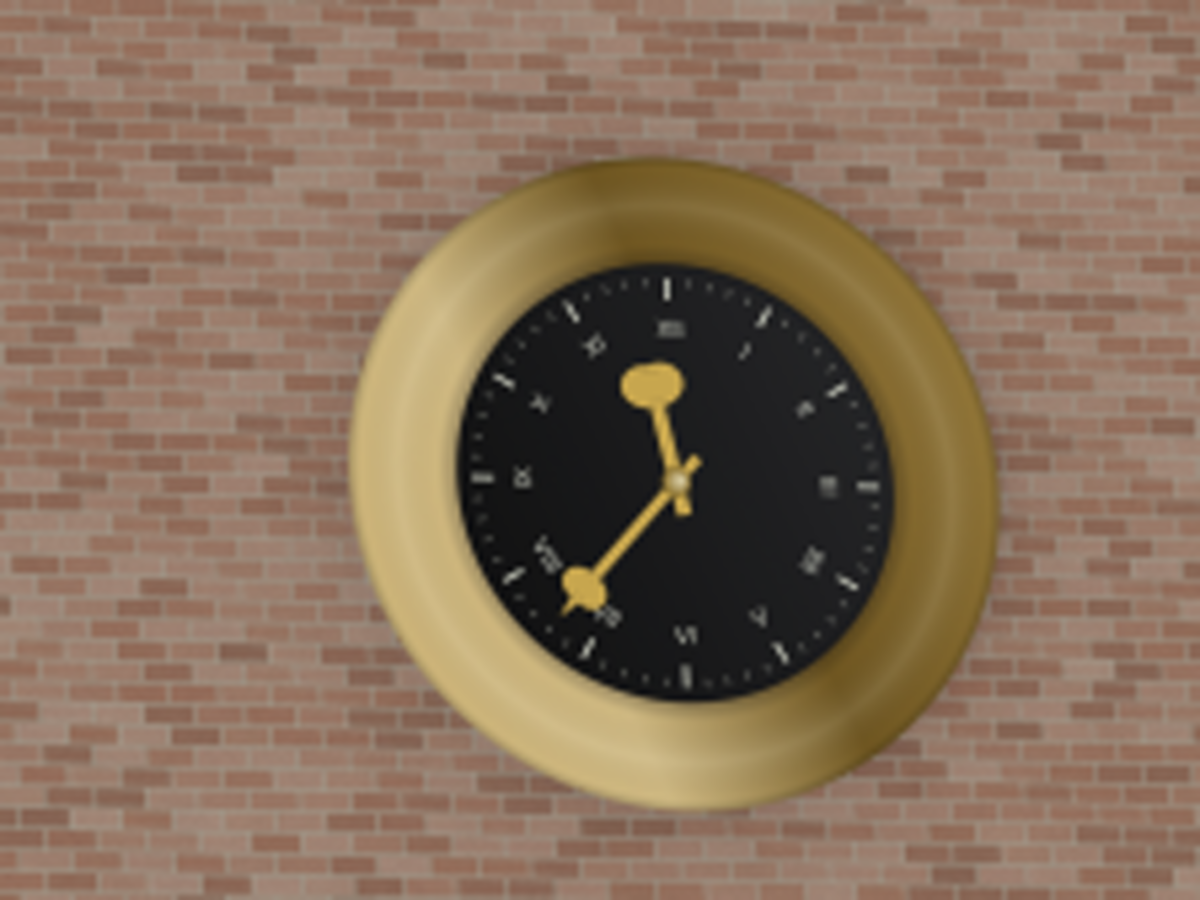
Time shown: {"hour": 11, "minute": 37}
